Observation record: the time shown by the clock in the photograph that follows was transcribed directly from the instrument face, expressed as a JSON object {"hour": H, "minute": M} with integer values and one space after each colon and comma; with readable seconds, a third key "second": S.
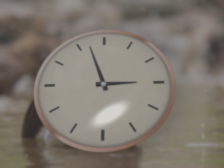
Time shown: {"hour": 2, "minute": 57}
